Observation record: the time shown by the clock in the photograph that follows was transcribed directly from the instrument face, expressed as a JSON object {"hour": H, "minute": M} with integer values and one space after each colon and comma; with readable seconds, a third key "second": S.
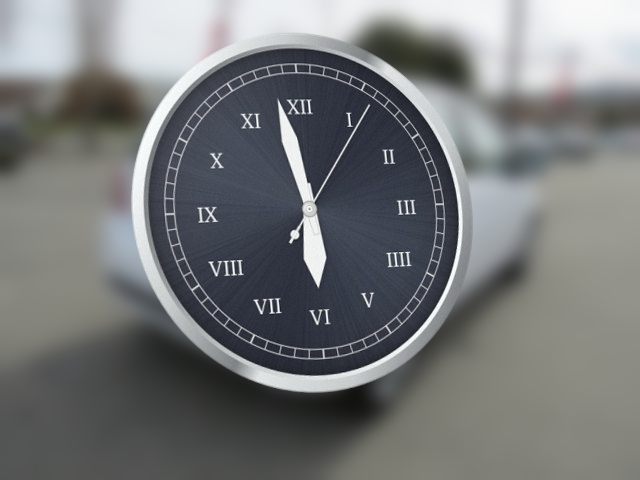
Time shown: {"hour": 5, "minute": 58, "second": 6}
